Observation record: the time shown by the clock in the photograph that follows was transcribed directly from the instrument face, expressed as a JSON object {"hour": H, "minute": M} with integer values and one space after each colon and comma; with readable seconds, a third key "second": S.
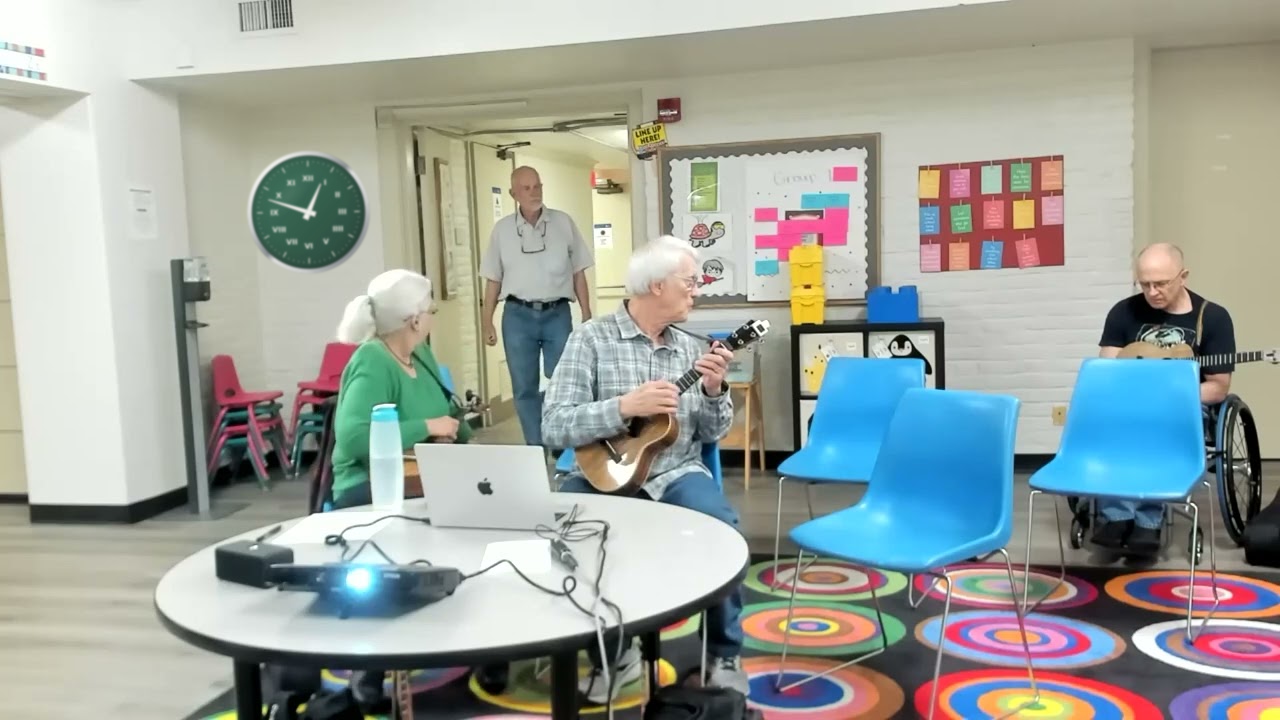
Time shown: {"hour": 12, "minute": 48}
